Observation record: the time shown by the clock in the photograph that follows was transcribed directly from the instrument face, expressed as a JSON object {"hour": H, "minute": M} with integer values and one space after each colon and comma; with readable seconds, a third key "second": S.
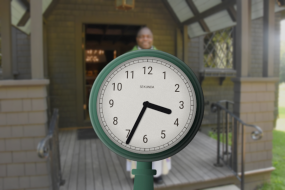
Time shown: {"hour": 3, "minute": 34}
